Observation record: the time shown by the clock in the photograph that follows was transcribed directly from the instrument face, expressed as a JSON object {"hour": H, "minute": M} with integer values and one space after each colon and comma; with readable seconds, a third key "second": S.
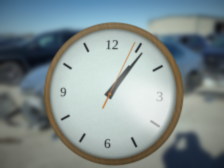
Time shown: {"hour": 1, "minute": 6, "second": 4}
